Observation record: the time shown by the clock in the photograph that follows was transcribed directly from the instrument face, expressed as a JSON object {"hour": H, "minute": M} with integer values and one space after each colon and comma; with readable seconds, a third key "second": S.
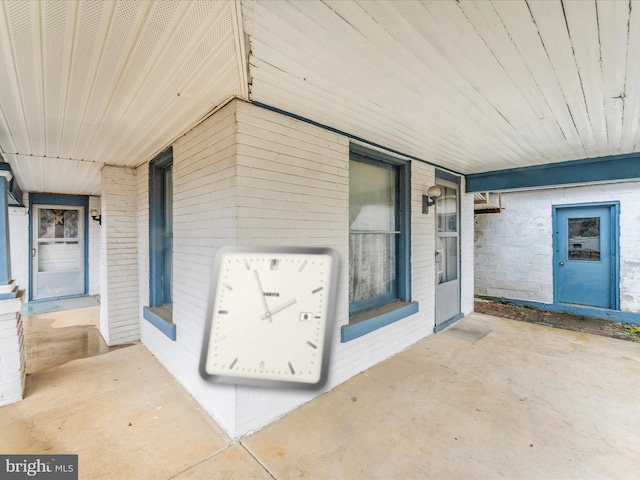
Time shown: {"hour": 1, "minute": 56}
